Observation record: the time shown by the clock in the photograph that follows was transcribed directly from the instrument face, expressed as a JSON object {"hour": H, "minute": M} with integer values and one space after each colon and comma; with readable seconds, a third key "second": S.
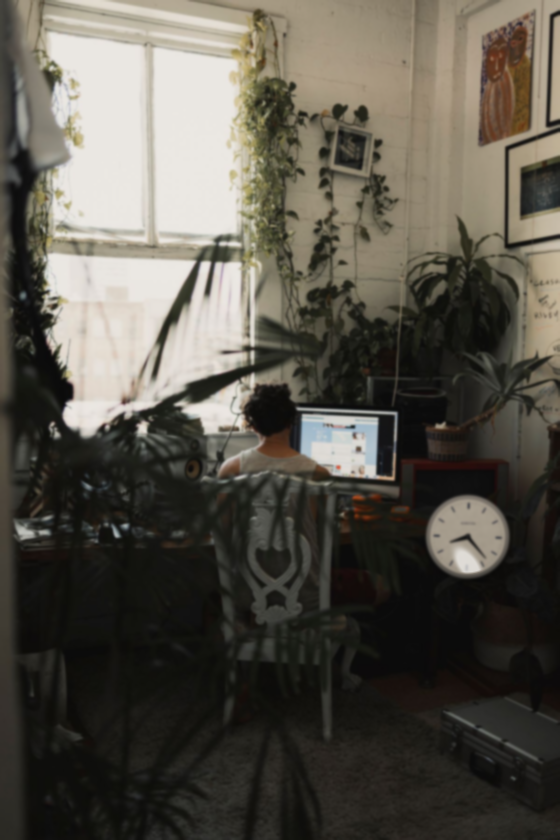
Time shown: {"hour": 8, "minute": 23}
